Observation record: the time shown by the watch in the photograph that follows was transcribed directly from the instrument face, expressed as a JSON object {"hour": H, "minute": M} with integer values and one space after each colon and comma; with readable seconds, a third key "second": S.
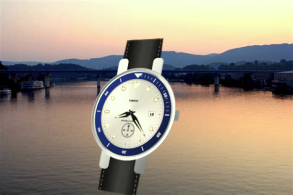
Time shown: {"hour": 8, "minute": 23}
